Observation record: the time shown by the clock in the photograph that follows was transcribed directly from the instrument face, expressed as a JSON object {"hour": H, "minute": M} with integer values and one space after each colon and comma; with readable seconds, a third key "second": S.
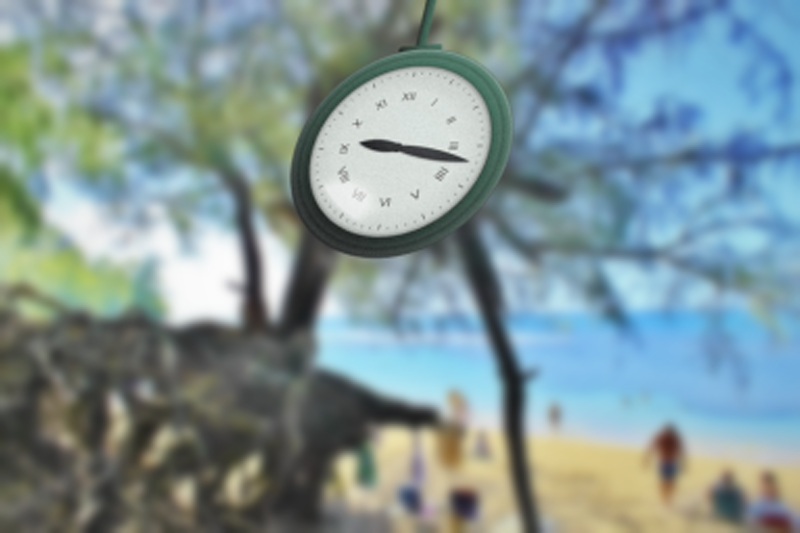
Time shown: {"hour": 9, "minute": 17}
